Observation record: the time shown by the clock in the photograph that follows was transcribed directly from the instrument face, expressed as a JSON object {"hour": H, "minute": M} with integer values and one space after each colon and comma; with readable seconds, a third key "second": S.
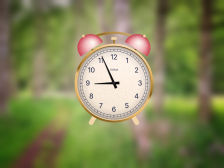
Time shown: {"hour": 8, "minute": 56}
